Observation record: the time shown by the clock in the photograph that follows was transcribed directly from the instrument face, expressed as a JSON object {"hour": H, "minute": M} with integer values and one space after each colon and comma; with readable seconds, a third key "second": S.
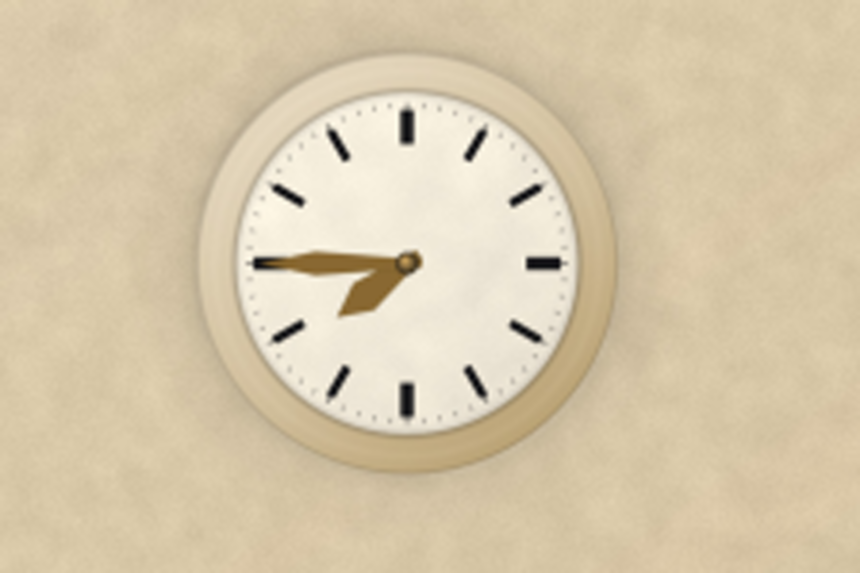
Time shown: {"hour": 7, "minute": 45}
